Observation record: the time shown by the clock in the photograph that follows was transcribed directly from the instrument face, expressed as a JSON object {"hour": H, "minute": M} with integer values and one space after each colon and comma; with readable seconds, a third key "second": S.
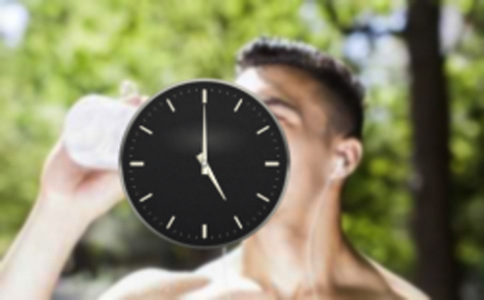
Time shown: {"hour": 5, "minute": 0}
